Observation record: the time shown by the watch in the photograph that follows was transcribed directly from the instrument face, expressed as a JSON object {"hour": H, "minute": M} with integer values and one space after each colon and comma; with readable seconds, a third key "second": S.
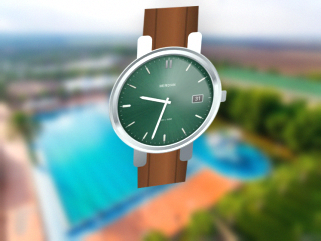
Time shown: {"hour": 9, "minute": 33}
